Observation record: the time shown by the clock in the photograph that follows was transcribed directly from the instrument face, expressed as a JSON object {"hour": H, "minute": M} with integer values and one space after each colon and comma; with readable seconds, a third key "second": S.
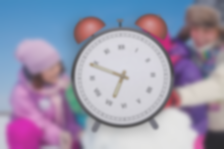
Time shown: {"hour": 6, "minute": 49}
